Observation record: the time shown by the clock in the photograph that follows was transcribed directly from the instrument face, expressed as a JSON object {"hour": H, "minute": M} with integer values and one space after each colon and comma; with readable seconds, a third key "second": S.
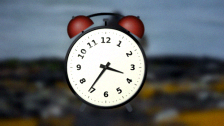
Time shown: {"hour": 3, "minute": 36}
